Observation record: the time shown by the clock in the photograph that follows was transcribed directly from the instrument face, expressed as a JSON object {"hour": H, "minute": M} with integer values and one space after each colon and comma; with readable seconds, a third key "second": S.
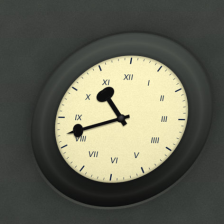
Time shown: {"hour": 10, "minute": 42}
